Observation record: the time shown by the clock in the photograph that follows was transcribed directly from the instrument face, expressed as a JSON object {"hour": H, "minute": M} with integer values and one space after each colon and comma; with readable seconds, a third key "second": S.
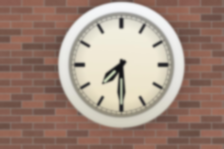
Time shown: {"hour": 7, "minute": 30}
